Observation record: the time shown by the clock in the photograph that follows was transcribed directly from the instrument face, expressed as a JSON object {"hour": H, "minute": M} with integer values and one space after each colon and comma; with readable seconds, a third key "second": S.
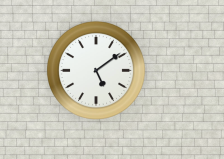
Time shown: {"hour": 5, "minute": 9}
